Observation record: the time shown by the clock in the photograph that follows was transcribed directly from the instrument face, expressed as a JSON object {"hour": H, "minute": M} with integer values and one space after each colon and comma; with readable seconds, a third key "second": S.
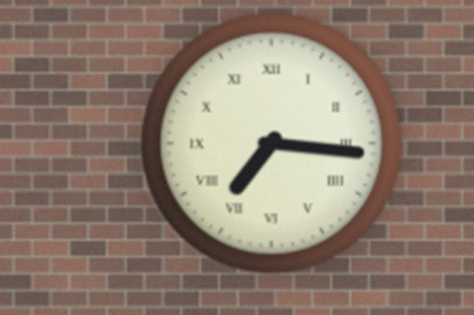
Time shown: {"hour": 7, "minute": 16}
